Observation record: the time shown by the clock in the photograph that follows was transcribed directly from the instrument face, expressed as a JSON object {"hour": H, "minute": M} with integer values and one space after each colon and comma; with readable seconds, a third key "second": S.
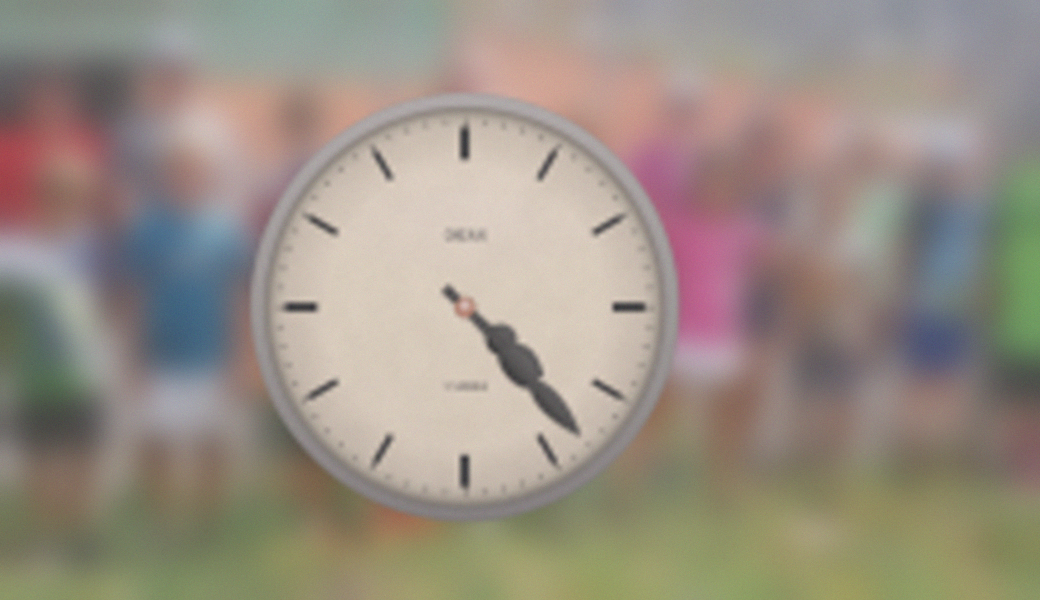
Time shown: {"hour": 4, "minute": 23}
